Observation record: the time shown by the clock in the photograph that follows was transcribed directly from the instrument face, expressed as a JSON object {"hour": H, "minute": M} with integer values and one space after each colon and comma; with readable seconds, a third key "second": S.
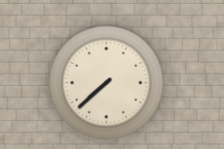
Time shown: {"hour": 7, "minute": 38}
